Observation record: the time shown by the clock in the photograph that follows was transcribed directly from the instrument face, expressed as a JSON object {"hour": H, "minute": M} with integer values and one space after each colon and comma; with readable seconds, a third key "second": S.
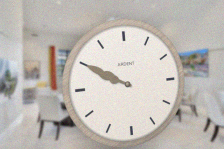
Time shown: {"hour": 9, "minute": 50}
